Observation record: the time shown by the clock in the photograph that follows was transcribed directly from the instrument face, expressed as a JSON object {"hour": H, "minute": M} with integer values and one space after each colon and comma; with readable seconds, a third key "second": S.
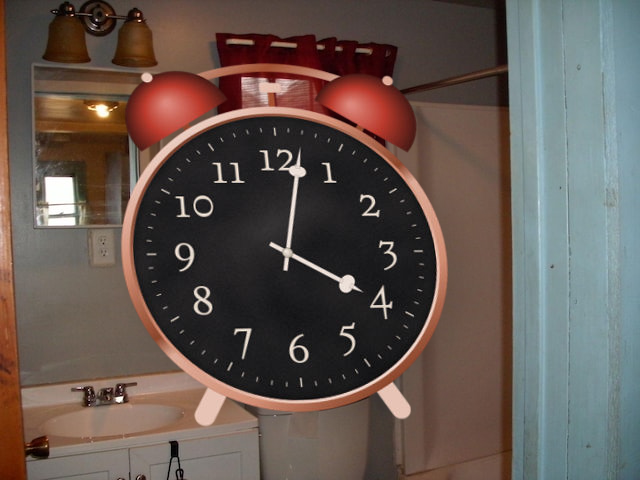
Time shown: {"hour": 4, "minute": 2}
